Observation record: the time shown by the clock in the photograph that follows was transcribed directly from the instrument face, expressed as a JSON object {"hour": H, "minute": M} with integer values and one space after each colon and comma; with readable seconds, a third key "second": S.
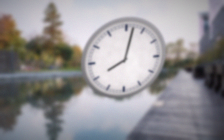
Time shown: {"hour": 8, "minute": 2}
